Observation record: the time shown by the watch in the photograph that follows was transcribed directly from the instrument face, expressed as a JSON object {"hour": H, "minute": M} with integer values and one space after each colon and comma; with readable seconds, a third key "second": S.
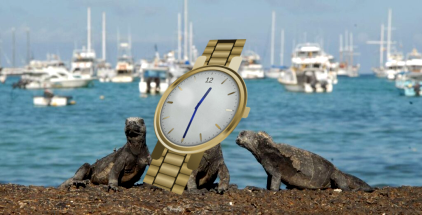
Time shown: {"hour": 12, "minute": 30}
